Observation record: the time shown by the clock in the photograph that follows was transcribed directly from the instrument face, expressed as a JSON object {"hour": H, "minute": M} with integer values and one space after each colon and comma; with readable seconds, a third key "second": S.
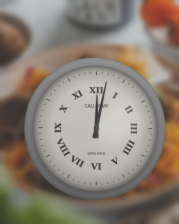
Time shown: {"hour": 12, "minute": 2}
